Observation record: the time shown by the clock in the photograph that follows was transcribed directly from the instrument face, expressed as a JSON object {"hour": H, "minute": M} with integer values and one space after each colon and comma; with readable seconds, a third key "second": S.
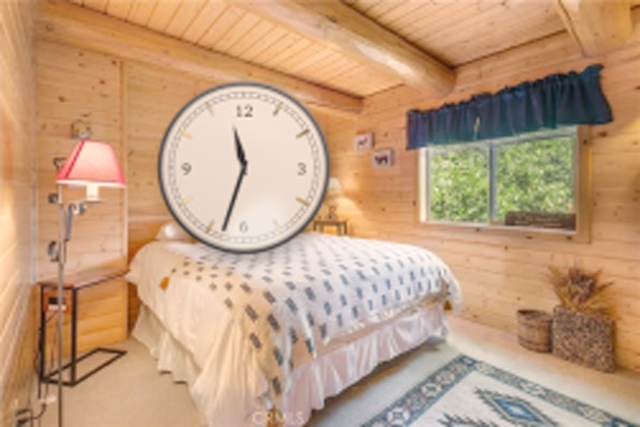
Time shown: {"hour": 11, "minute": 33}
